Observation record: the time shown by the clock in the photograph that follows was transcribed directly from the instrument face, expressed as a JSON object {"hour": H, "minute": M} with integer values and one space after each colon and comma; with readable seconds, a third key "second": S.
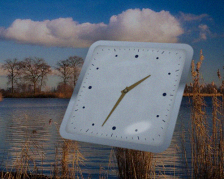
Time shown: {"hour": 1, "minute": 33}
